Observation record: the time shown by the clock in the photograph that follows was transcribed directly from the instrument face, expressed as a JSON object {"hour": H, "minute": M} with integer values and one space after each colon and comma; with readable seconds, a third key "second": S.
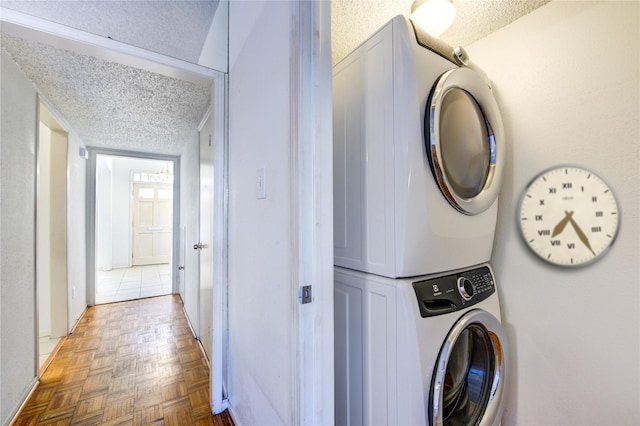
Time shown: {"hour": 7, "minute": 25}
